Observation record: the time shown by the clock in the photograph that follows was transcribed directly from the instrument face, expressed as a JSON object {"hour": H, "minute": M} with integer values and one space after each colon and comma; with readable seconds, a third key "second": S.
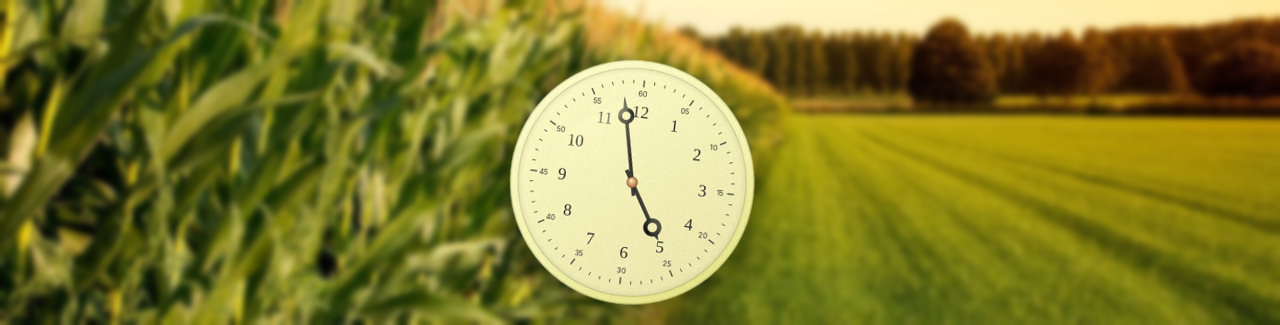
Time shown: {"hour": 4, "minute": 58}
